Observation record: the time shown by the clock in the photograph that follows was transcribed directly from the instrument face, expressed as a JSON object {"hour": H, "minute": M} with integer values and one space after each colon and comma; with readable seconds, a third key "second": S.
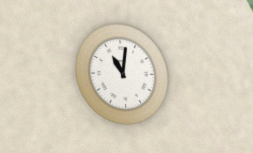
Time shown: {"hour": 11, "minute": 2}
